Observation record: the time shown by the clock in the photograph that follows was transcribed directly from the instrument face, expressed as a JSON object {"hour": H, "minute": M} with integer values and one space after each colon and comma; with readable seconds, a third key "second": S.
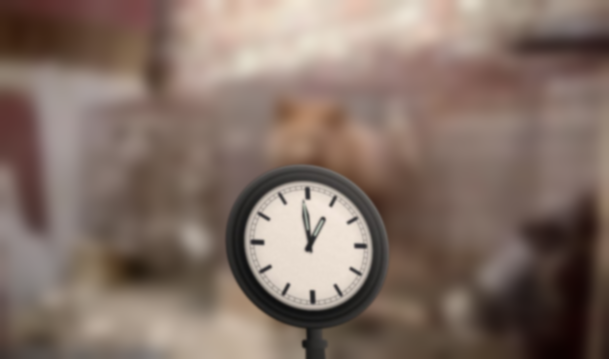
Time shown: {"hour": 12, "minute": 59}
